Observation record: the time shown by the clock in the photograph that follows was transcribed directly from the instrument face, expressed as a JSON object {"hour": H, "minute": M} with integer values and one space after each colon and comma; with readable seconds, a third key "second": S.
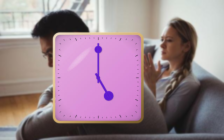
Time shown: {"hour": 5, "minute": 0}
